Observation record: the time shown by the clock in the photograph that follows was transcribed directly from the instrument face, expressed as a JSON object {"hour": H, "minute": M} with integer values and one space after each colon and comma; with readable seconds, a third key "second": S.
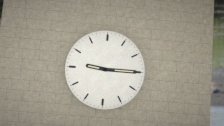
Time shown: {"hour": 9, "minute": 15}
